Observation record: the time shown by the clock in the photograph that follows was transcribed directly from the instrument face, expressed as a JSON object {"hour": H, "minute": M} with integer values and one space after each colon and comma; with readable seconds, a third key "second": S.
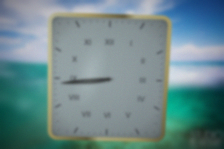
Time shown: {"hour": 8, "minute": 44}
